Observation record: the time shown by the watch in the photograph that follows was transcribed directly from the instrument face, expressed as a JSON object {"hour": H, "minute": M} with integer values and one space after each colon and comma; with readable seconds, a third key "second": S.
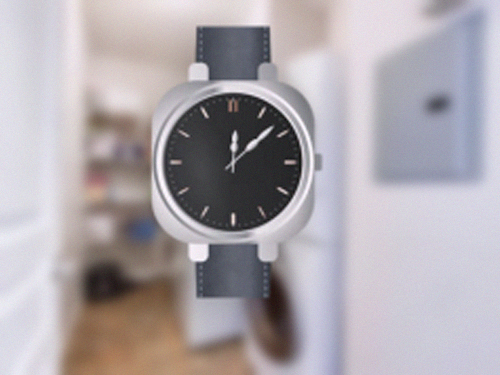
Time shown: {"hour": 12, "minute": 8}
